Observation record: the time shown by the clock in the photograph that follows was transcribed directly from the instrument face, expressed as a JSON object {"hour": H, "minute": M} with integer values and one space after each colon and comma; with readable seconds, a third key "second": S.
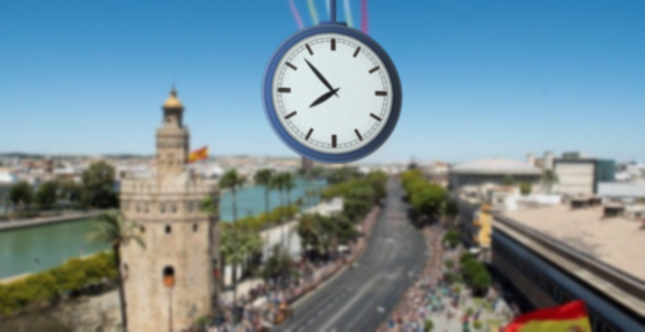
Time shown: {"hour": 7, "minute": 53}
